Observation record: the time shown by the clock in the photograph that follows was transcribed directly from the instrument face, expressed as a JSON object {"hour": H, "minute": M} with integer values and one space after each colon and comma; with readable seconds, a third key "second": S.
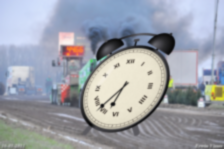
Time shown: {"hour": 6, "minute": 37}
